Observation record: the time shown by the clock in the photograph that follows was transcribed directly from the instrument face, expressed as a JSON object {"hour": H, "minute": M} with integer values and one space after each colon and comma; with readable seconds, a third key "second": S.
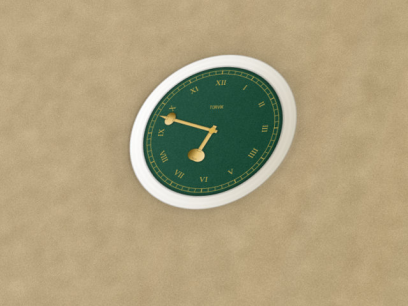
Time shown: {"hour": 6, "minute": 48}
